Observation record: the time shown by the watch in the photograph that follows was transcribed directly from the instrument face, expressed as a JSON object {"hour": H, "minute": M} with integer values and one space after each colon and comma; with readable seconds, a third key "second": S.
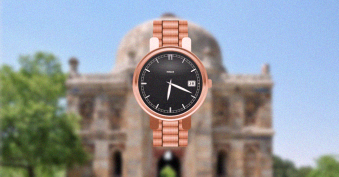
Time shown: {"hour": 6, "minute": 19}
